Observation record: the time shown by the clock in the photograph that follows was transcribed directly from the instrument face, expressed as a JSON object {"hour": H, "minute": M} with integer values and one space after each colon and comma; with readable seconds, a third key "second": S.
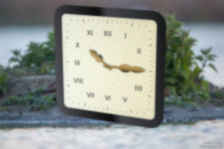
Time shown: {"hour": 10, "minute": 15}
